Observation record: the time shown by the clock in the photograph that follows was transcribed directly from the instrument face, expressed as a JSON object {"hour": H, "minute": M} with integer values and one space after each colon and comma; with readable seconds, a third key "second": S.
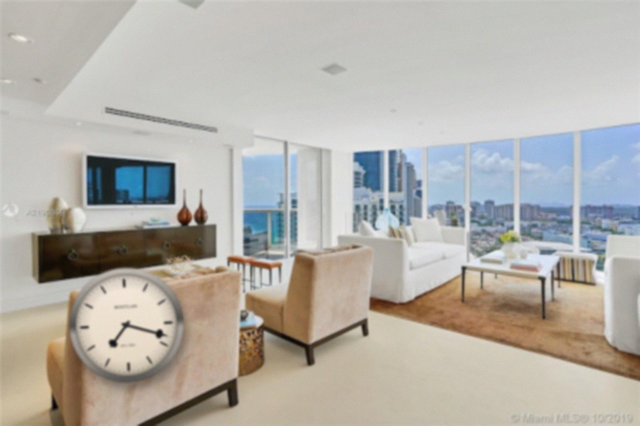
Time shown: {"hour": 7, "minute": 18}
